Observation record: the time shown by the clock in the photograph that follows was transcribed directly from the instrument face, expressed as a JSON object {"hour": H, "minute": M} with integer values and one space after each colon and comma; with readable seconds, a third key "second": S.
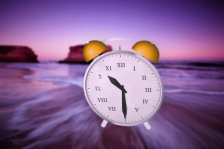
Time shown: {"hour": 10, "minute": 30}
